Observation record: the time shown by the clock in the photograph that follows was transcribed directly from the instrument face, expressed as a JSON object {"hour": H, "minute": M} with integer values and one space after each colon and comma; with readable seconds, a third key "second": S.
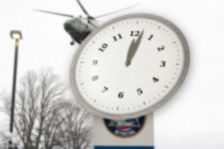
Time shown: {"hour": 12, "minute": 2}
